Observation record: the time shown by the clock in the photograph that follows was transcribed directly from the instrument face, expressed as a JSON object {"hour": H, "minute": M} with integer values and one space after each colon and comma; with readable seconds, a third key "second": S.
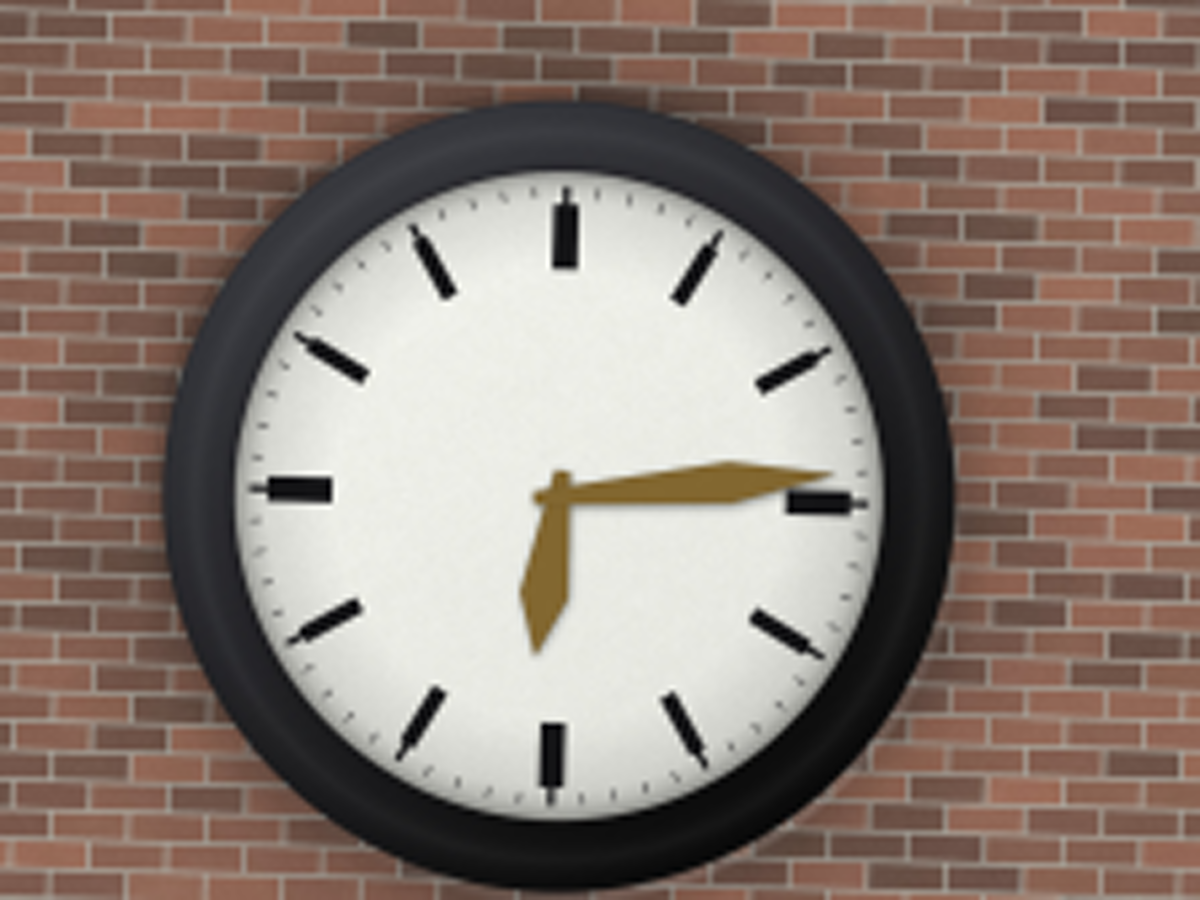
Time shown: {"hour": 6, "minute": 14}
